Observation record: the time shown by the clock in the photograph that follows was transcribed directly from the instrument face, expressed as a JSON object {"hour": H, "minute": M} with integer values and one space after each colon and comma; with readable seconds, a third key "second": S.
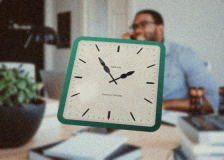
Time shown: {"hour": 1, "minute": 54}
